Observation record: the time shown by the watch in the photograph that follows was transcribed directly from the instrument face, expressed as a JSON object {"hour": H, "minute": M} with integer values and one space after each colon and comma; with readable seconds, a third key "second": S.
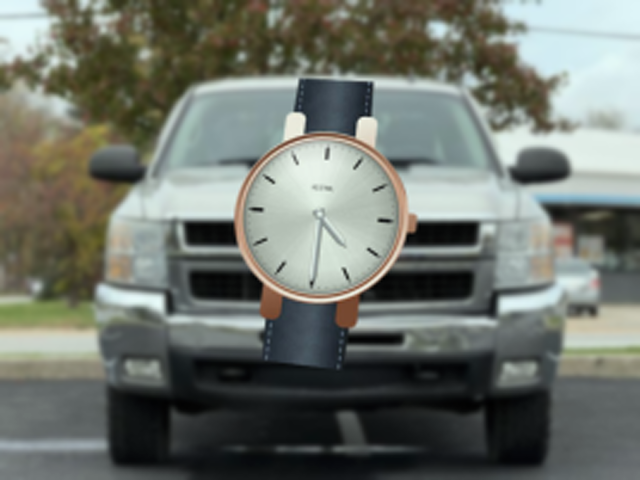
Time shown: {"hour": 4, "minute": 30}
